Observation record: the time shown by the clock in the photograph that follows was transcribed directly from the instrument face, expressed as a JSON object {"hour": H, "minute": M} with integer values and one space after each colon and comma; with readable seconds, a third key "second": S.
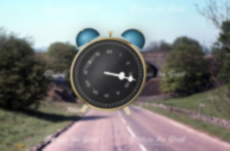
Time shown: {"hour": 3, "minute": 17}
